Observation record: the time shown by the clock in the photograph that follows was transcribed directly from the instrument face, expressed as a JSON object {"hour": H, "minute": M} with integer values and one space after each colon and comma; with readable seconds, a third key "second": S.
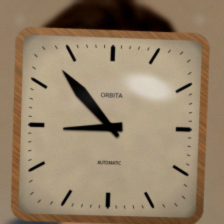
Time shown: {"hour": 8, "minute": 53}
